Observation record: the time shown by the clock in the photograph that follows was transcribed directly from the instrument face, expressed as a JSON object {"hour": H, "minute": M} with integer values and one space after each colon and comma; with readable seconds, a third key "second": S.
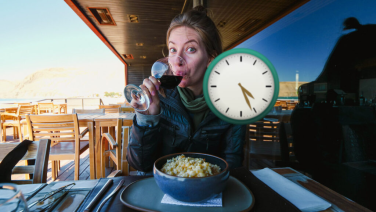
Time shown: {"hour": 4, "minute": 26}
